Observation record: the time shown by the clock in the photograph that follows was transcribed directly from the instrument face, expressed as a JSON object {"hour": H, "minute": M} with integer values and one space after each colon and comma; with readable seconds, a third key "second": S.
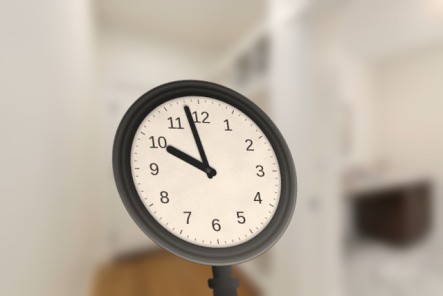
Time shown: {"hour": 9, "minute": 58}
